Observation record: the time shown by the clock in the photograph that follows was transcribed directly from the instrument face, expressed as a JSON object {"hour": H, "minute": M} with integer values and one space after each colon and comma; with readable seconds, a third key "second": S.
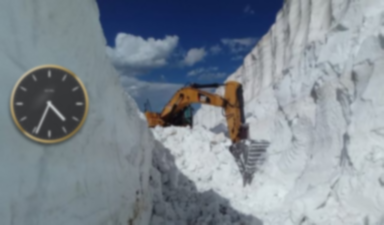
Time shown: {"hour": 4, "minute": 34}
